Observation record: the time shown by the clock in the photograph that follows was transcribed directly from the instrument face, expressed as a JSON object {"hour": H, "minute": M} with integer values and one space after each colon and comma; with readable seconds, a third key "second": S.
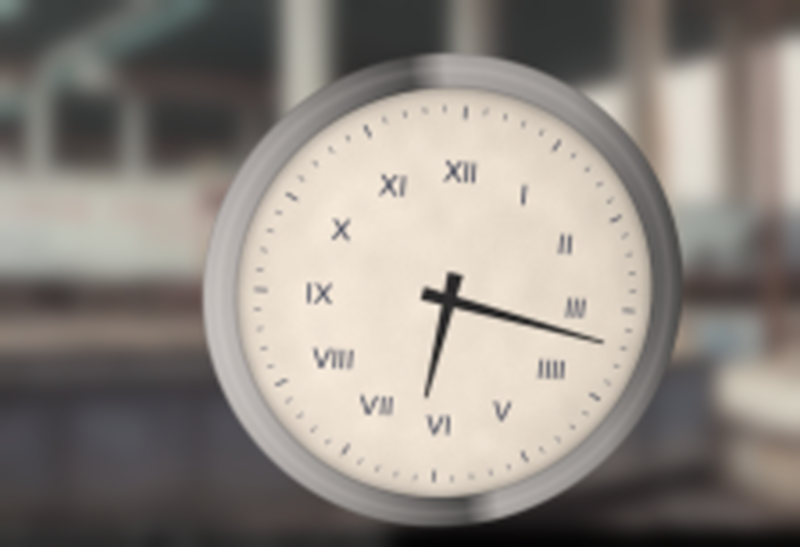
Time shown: {"hour": 6, "minute": 17}
